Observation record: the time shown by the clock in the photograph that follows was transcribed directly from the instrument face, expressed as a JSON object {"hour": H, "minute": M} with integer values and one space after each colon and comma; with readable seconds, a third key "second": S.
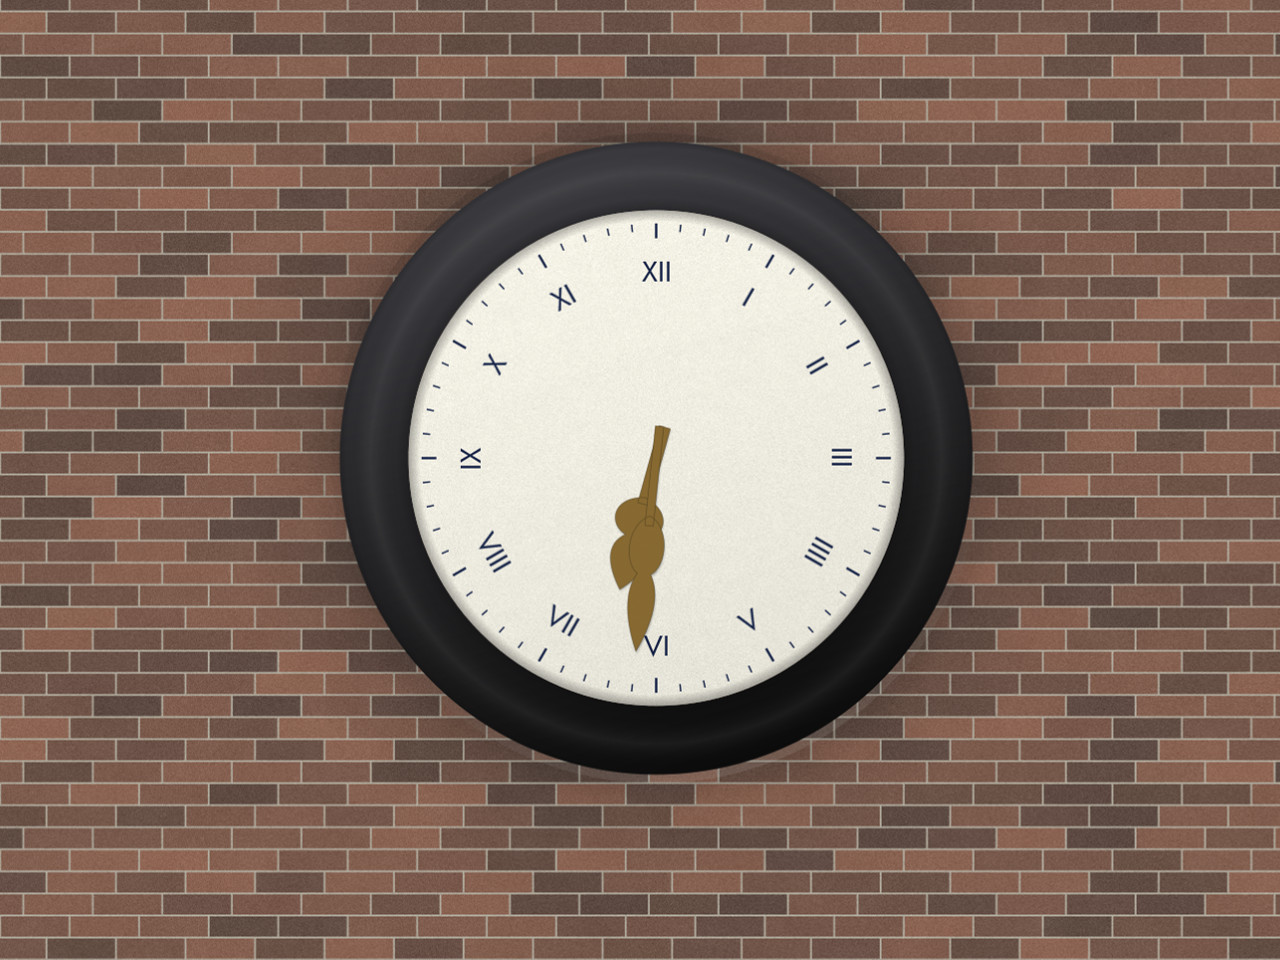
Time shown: {"hour": 6, "minute": 31}
